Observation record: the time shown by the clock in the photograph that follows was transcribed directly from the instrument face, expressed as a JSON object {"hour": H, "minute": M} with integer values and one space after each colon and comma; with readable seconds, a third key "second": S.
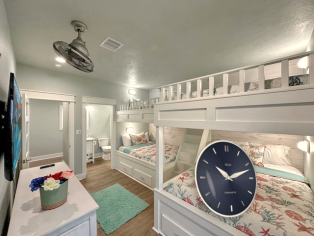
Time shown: {"hour": 10, "minute": 12}
